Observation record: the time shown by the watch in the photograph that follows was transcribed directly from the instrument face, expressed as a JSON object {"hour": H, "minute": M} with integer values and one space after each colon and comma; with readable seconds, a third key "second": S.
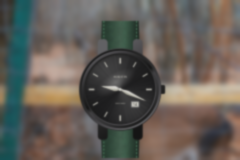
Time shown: {"hour": 9, "minute": 19}
